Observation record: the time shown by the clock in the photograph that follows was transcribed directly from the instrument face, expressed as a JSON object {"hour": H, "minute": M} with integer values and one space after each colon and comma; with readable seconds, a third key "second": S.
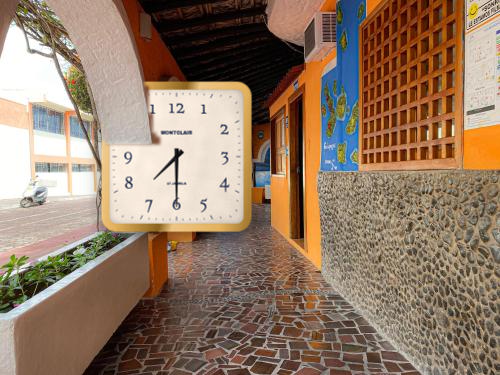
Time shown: {"hour": 7, "minute": 30}
